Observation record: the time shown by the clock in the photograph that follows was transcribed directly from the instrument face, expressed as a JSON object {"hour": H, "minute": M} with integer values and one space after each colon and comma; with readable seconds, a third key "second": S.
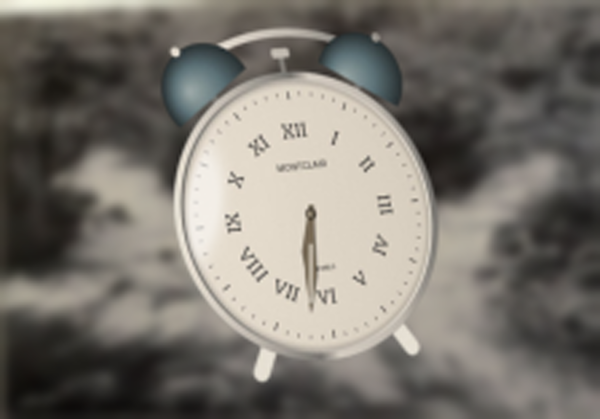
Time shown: {"hour": 6, "minute": 32}
